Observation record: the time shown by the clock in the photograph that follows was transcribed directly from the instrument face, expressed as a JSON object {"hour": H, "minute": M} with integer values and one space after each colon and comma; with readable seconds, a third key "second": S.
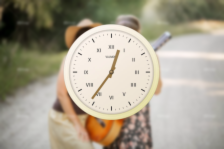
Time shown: {"hour": 12, "minute": 36}
